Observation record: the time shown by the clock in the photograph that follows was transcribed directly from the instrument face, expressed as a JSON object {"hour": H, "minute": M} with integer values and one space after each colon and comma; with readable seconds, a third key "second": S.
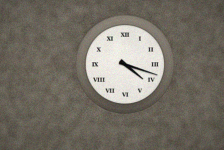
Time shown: {"hour": 4, "minute": 18}
